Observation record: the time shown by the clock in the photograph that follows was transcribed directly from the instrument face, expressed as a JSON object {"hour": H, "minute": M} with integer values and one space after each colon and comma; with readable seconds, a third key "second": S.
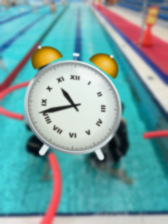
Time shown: {"hour": 10, "minute": 42}
